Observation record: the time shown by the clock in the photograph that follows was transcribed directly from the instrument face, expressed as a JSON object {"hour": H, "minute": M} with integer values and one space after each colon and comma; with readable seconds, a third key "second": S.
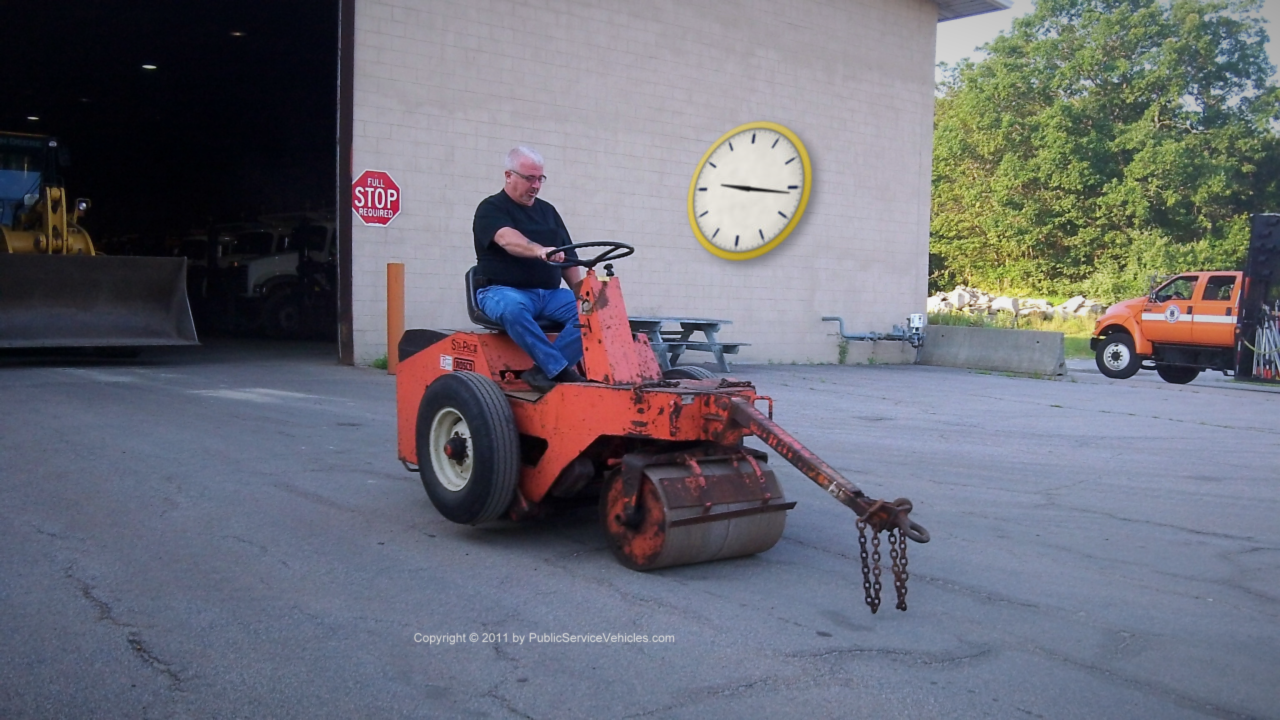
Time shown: {"hour": 9, "minute": 16}
